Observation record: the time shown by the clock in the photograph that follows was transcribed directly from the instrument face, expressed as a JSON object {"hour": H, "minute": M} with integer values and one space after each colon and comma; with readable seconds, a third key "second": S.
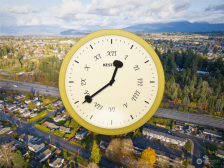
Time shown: {"hour": 12, "minute": 39}
